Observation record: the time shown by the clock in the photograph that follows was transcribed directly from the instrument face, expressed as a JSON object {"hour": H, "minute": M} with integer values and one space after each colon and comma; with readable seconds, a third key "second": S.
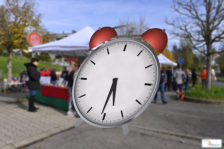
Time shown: {"hour": 5, "minute": 31}
